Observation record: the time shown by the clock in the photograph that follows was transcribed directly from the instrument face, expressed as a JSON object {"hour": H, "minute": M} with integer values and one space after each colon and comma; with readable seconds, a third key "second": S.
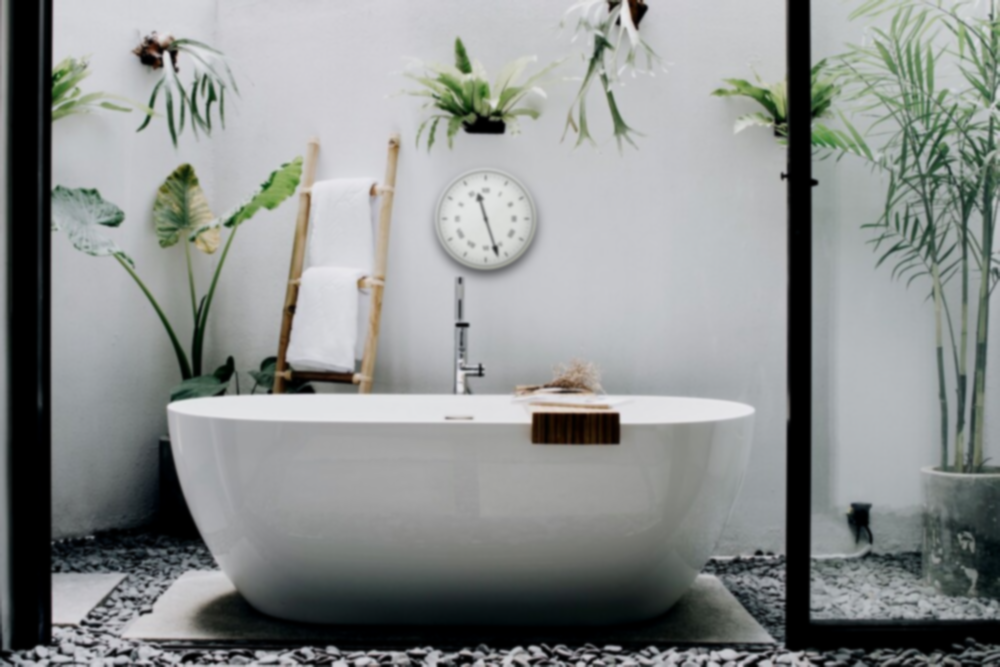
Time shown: {"hour": 11, "minute": 27}
